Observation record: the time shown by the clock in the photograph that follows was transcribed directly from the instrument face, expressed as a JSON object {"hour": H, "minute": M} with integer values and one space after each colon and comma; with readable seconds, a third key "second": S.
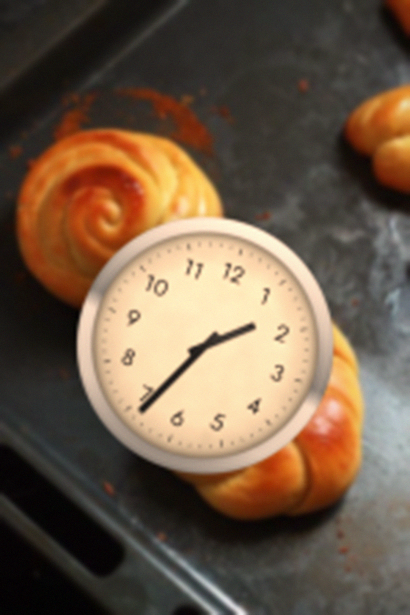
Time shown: {"hour": 1, "minute": 34}
